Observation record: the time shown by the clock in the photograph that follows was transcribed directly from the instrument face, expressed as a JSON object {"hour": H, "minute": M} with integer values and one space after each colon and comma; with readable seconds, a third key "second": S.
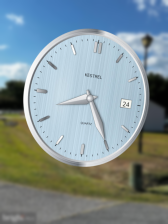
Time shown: {"hour": 8, "minute": 25}
